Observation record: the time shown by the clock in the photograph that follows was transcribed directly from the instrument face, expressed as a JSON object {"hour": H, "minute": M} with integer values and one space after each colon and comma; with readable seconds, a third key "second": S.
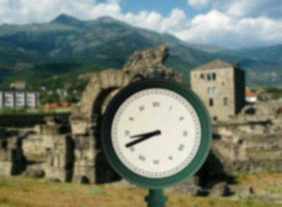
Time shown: {"hour": 8, "minute": 41}
